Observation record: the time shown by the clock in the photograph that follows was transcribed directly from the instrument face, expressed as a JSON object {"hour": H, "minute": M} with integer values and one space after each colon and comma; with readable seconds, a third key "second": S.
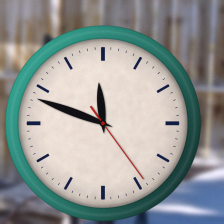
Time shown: {"hour": 11, "minute": 48, "second": 24}
